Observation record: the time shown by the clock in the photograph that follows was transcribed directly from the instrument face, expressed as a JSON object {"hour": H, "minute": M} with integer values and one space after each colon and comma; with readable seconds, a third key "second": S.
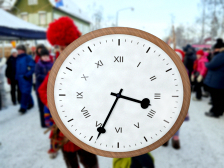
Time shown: {"hour": 3, "minute": 34}
